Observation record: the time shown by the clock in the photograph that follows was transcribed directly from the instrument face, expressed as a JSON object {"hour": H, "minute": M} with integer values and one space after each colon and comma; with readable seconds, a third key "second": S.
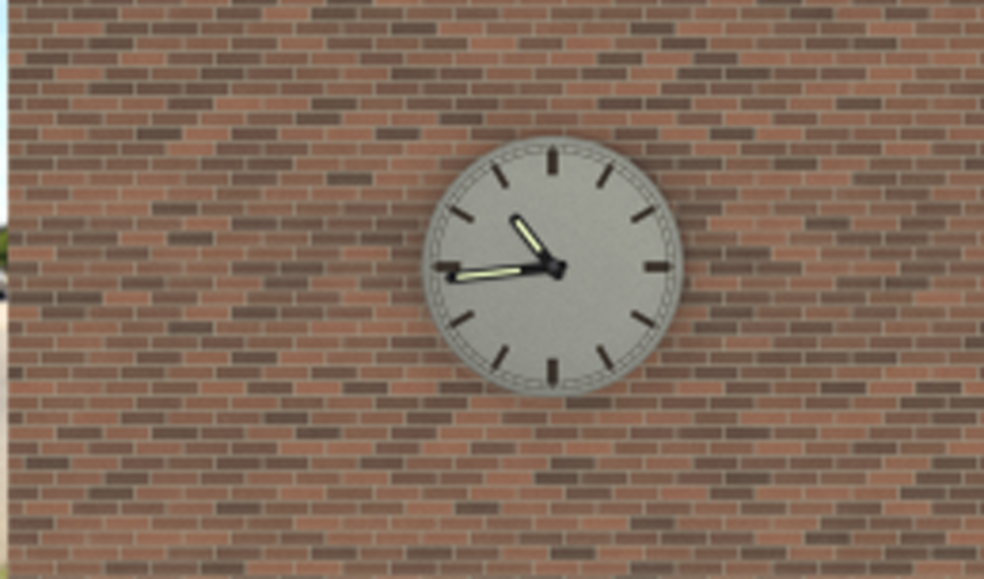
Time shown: {"hour": 10, "minute": 44}
